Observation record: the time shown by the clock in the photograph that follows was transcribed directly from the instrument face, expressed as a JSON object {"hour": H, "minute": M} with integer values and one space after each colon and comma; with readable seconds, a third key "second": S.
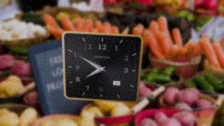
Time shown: {"hour": 7, "minute": 50}
